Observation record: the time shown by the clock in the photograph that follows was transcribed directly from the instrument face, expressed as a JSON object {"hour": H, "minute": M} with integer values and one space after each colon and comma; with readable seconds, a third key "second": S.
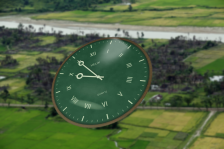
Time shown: {"hour": 9, "minute": 55}
